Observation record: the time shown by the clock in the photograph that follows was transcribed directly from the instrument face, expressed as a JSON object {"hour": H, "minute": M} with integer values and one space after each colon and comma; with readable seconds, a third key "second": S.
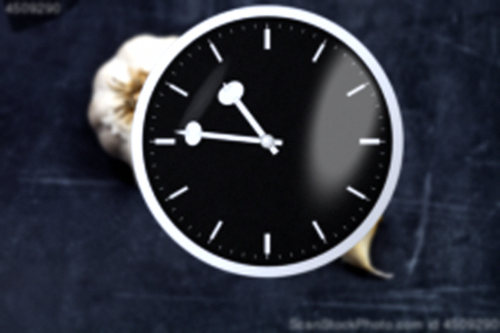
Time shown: {"hour": 10, "minute": 46}
